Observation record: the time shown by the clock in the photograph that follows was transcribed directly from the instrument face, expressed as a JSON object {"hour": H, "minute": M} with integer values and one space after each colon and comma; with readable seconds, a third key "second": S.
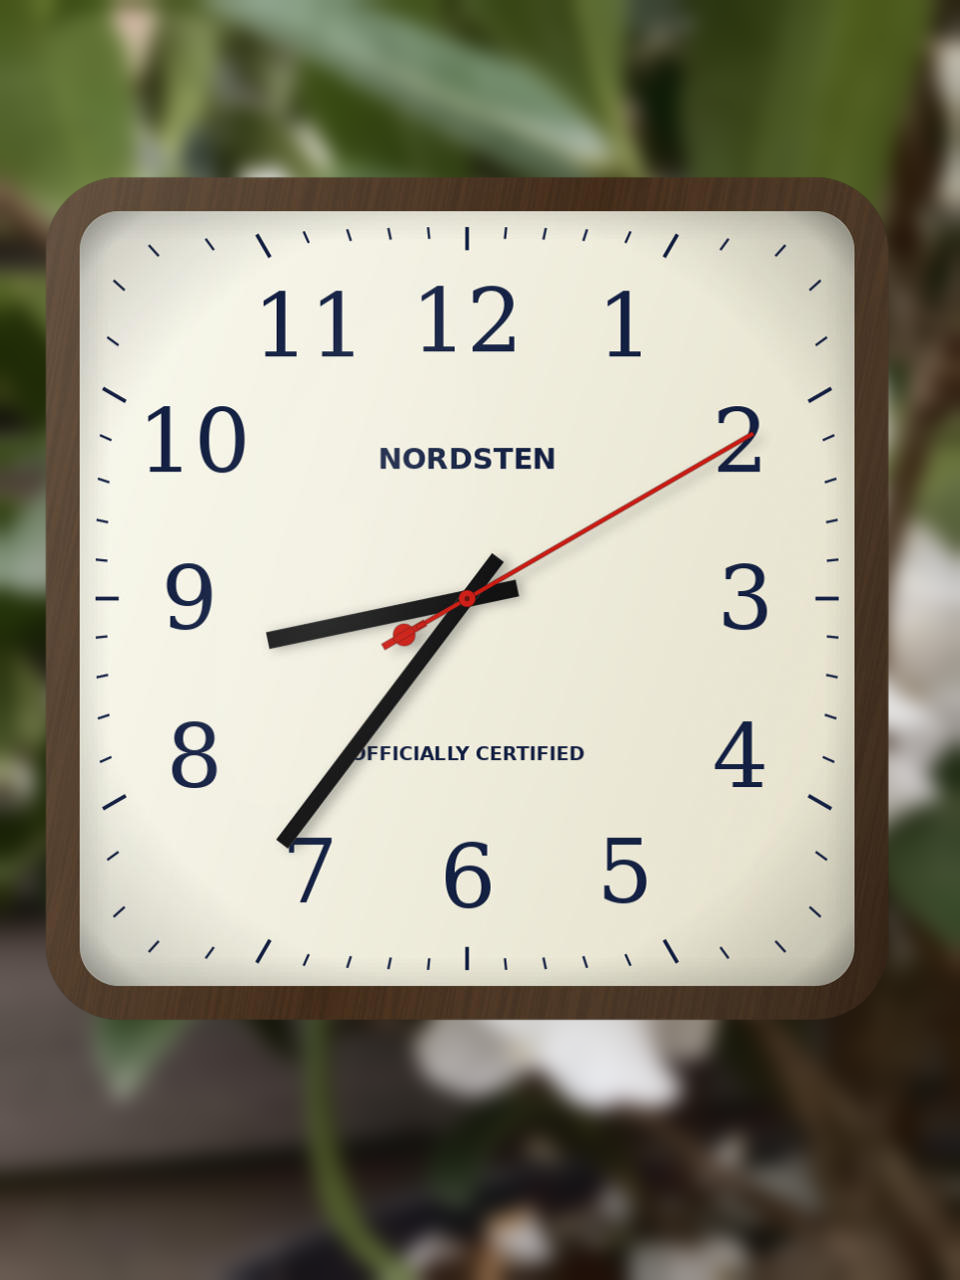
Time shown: {"hour": 8, "minute": 36, "second": 10}
